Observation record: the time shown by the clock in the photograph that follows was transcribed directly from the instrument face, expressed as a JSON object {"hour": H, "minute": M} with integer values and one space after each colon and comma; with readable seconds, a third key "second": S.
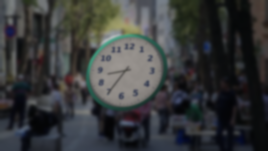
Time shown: {"hour": 8, "minute": 35}
